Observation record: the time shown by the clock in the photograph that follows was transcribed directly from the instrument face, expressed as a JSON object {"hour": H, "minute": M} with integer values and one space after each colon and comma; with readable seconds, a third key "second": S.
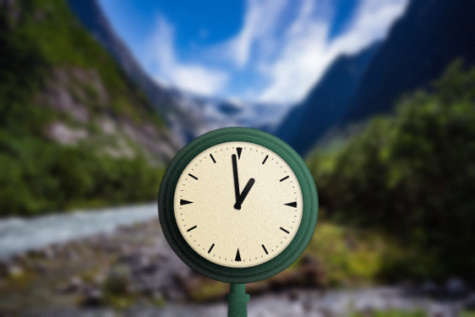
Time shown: {"hour": 12, "minute": 59}
